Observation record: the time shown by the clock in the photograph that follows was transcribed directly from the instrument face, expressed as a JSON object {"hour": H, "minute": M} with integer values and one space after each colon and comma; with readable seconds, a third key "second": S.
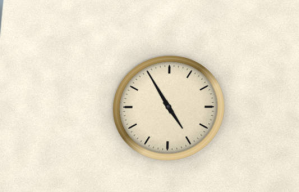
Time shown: {"hour": 4, "minute": 55}
